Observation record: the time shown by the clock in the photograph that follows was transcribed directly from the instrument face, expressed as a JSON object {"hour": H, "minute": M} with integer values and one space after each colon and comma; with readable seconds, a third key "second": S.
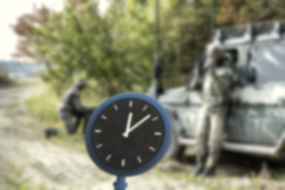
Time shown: {"hour": 12, "minute": 8}
